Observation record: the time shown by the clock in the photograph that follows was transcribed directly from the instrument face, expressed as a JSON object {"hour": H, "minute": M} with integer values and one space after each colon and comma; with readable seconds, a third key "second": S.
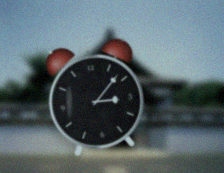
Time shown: {"hour": 3, "minute": 8}
